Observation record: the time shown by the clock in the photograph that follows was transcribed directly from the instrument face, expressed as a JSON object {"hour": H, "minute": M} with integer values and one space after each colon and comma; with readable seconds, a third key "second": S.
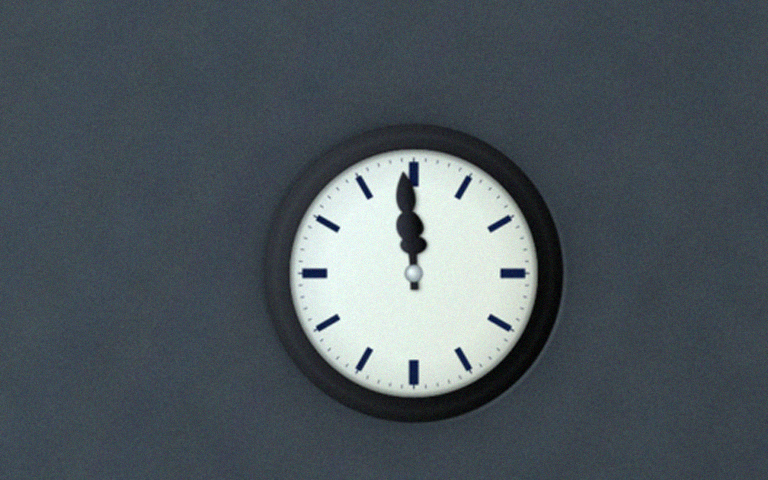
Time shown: {"hour": 11, "minute": 59}
